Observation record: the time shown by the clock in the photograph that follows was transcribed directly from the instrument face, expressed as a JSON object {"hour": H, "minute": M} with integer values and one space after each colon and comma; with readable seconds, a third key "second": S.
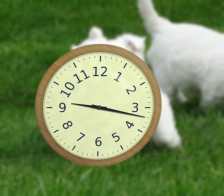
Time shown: {"hour": 9, "minute": 17}
